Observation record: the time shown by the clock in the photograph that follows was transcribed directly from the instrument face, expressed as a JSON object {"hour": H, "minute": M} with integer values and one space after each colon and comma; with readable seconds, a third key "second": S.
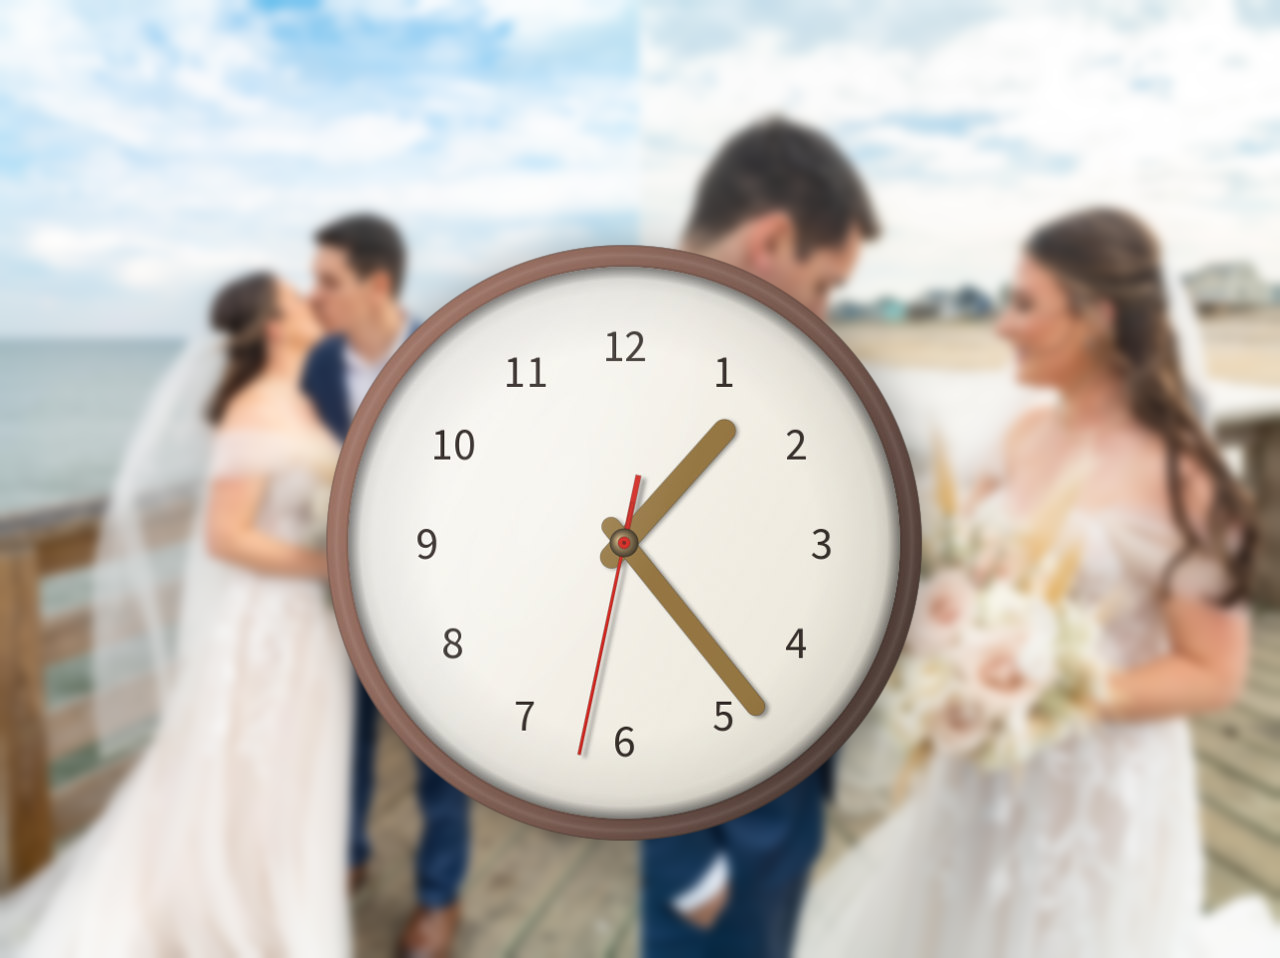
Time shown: {"hour": 1, "minute": 23, "second": 32}
